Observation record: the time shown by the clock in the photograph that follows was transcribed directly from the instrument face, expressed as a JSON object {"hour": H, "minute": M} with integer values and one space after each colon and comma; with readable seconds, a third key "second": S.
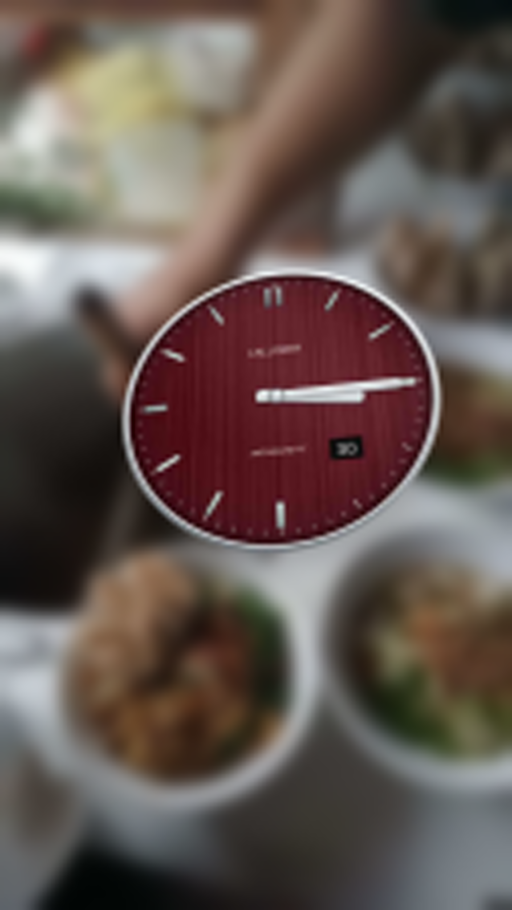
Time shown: {"hour": 3, "minute": 15}
